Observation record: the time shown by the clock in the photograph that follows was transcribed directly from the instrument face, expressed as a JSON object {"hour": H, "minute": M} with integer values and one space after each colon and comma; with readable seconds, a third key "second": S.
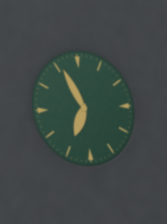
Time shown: {"hour": 6, "minute": 56}
